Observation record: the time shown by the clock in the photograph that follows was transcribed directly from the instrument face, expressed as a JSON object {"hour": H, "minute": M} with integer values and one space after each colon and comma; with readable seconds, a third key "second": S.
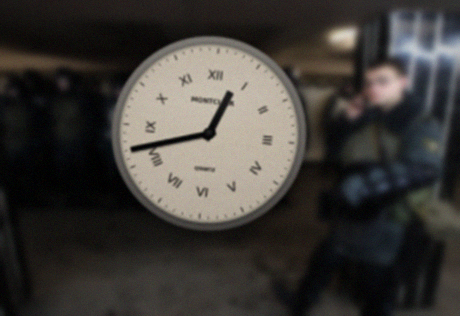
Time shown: {"hour": 12, "minute": 42}
